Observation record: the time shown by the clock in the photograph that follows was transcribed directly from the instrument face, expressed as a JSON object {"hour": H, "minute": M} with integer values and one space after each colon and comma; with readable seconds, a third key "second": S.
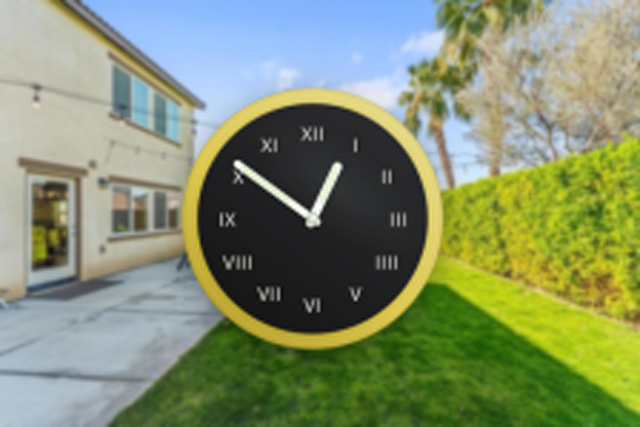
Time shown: {"hour": 12, "minute": 51}
